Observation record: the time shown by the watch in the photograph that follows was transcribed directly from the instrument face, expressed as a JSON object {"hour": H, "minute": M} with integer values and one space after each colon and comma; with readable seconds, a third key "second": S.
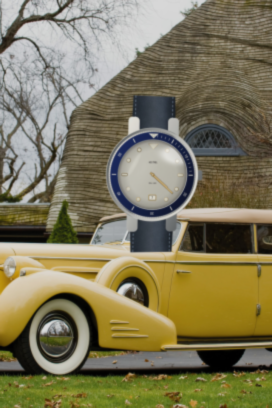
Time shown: {"hour": 4, "minute": 22}
